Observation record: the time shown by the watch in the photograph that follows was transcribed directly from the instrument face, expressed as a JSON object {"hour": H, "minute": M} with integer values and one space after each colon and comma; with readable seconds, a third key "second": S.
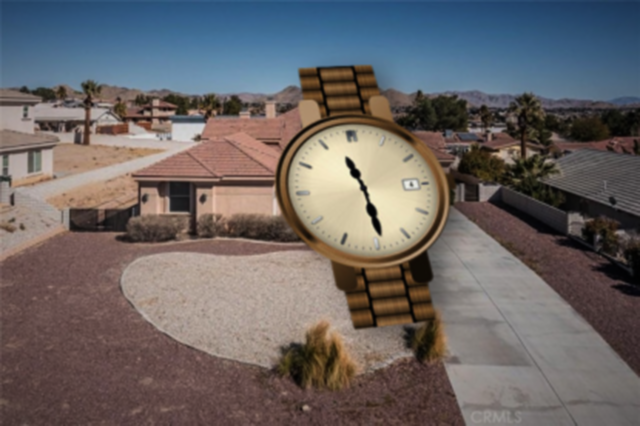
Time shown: {"hour": 11, "minute": 29}
